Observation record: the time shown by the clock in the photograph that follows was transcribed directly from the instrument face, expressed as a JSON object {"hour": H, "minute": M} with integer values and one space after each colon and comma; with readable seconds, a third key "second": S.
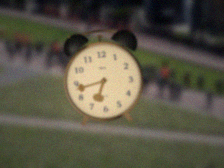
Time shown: {"hour": 6, "minute": 43}
